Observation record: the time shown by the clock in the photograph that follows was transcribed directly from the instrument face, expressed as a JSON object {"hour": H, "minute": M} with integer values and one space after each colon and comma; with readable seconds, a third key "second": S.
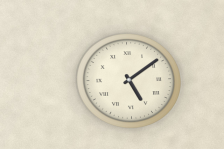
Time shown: {"hour": 5, "minute": 9}
